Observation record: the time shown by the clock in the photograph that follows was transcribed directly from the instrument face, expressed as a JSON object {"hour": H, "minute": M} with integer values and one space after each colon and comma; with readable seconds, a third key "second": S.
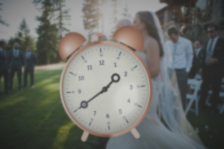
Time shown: {"hour": 1, "minute": 40}
